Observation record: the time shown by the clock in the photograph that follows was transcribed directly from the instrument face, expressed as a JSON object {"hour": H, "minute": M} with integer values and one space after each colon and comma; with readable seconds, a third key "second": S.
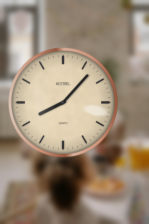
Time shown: {"hour": 8, "minute": 7}
